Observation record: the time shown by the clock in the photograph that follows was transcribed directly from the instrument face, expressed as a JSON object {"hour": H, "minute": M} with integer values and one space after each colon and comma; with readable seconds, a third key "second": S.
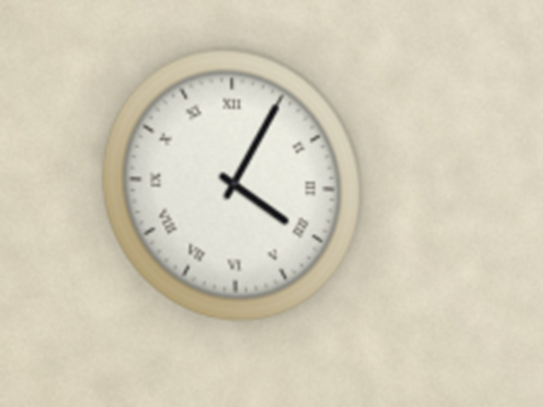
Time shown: {"hour": 4, "minute": 5}
